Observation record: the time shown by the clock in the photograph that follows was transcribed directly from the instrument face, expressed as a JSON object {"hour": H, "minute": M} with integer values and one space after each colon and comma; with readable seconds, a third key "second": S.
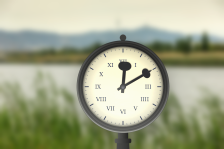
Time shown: {"hour": 12, "minute": 10}
